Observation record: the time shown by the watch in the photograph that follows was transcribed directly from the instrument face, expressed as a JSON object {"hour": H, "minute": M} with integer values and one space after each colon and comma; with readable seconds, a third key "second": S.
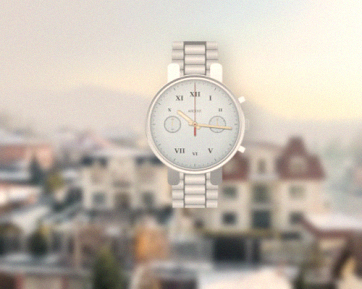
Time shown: {"hour": 10, "minute": 16}
